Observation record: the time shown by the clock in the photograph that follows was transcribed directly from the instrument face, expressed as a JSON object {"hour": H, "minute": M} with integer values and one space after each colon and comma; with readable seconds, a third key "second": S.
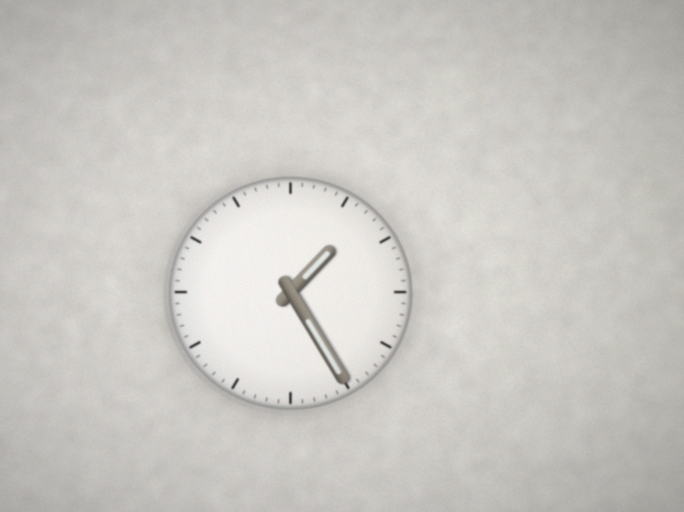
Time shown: {"hour": 1, "minute": 25}
